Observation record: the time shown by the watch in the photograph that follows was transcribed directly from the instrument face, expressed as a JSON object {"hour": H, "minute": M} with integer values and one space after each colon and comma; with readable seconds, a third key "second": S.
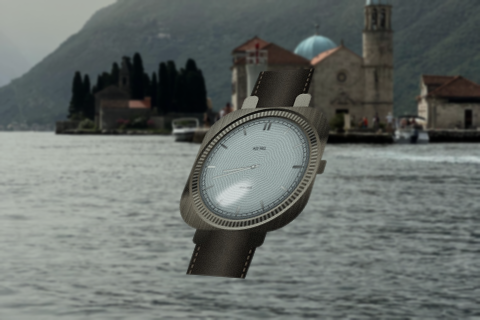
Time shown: {"hour": 8, "minute": 42}
